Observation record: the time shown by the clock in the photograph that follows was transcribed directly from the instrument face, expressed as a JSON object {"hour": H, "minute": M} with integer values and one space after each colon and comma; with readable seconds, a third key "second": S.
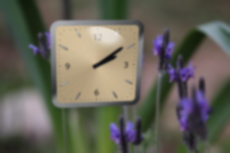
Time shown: {"hour": 2, "minute": 9}
